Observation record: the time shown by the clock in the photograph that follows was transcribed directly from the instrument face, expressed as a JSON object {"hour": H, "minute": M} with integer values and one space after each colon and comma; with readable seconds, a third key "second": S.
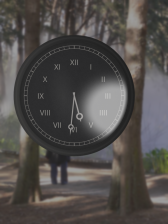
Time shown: {"hour": 5, "minute": 31}
